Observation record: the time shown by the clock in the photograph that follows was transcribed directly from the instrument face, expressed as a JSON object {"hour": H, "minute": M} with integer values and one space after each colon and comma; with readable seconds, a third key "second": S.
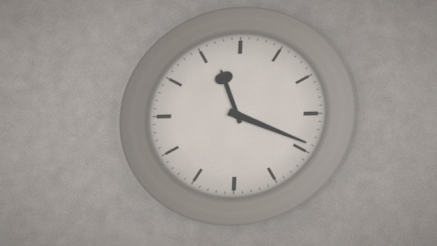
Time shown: {"hour": 11, "minute": 19}
